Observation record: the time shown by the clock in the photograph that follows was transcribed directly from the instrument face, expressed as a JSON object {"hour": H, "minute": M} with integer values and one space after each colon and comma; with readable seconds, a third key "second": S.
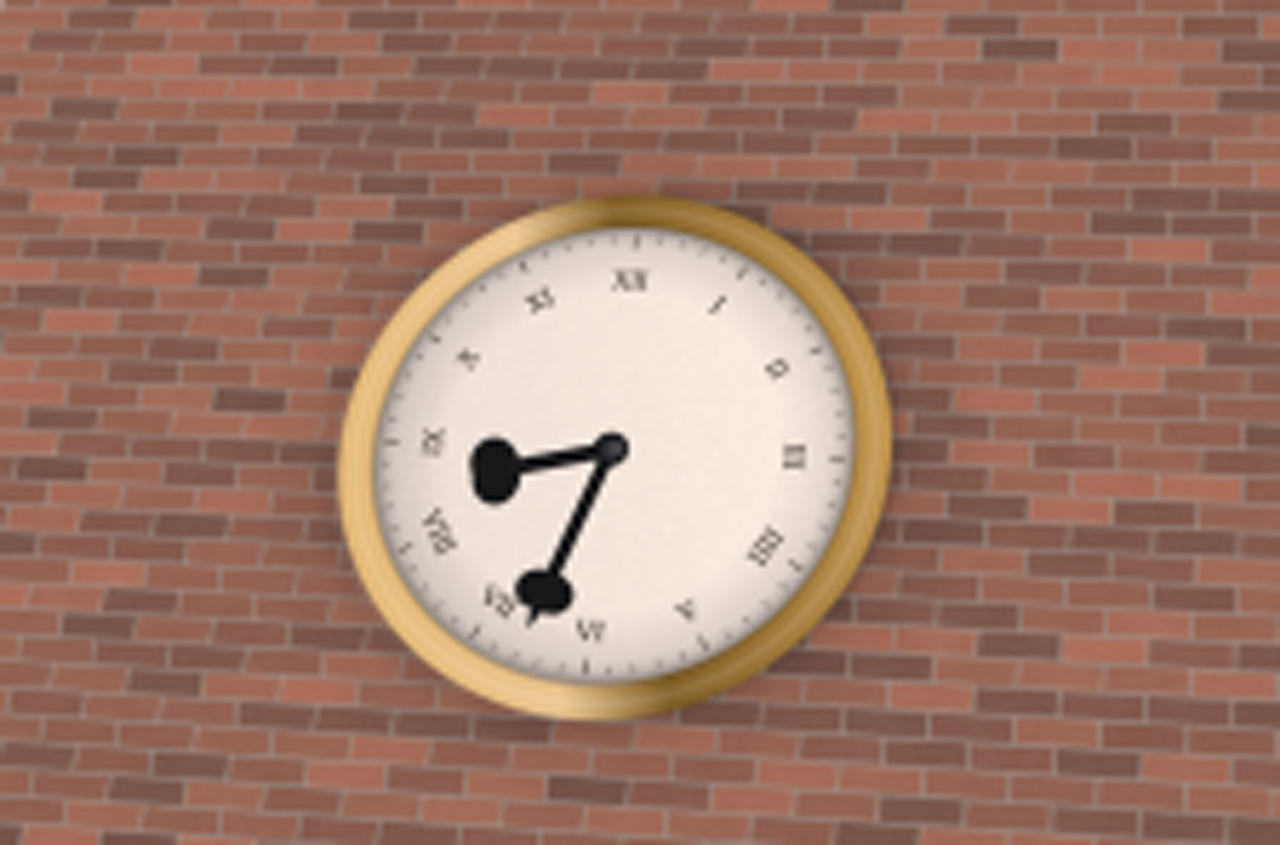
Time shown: {"hour": 8, "minute": 33}
